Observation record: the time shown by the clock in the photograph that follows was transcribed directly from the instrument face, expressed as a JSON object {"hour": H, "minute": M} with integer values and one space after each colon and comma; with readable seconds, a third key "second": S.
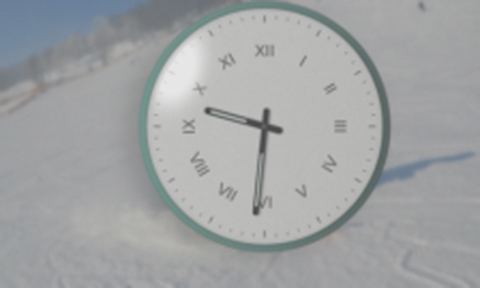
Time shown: {"hour": 9, "minute": 31}
